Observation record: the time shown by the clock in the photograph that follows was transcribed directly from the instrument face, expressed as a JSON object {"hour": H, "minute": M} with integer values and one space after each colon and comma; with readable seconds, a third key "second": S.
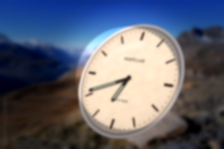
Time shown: {"hour": 6, "minute": 41}
